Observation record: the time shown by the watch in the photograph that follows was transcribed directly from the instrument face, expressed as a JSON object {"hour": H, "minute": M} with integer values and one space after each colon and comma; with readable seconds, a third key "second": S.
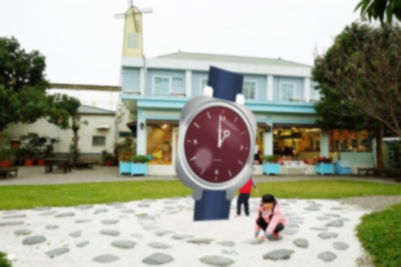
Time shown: {"hour": 12, "minute": 59}
